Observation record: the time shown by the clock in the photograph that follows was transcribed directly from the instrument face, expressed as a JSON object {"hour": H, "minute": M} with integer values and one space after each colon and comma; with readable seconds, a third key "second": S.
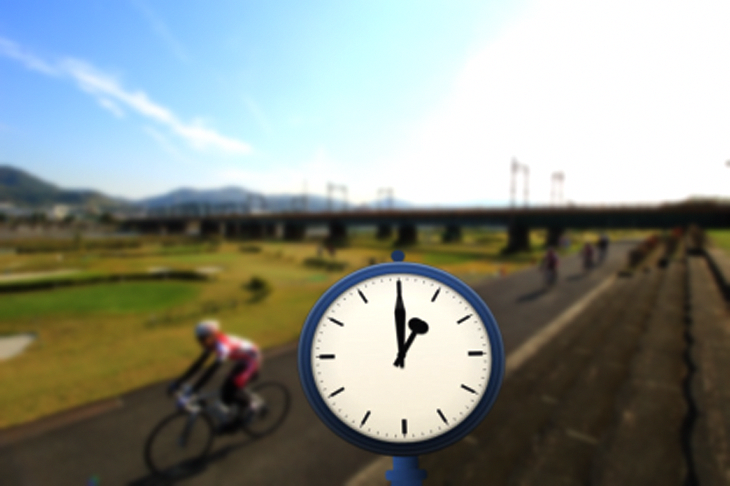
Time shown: {"hour": 1, "minute": 0}
